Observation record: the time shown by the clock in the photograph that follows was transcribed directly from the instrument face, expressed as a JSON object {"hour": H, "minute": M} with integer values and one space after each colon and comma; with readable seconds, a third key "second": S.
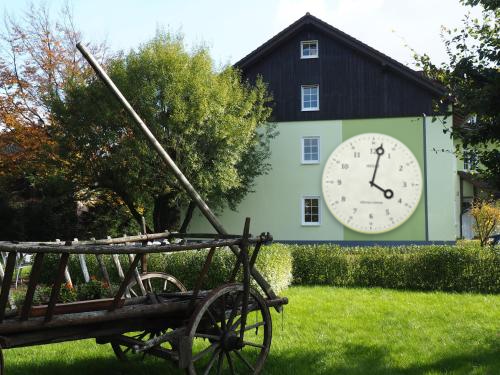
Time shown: {"hour": 4, "minute": 2}
